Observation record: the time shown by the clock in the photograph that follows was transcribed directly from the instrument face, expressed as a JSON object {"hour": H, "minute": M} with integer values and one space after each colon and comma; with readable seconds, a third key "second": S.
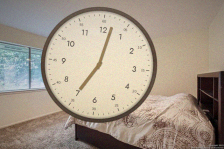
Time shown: {"hour": 7, "minute": 2}
